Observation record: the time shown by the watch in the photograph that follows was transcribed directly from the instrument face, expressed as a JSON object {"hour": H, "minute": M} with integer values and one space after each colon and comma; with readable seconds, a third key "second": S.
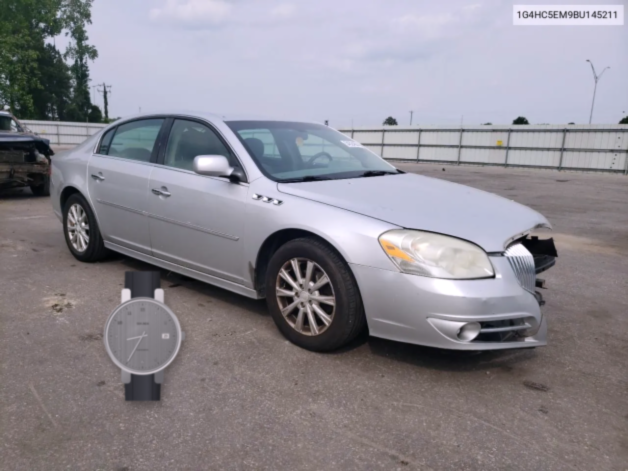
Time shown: {"hour": 8, "minute": 35}
